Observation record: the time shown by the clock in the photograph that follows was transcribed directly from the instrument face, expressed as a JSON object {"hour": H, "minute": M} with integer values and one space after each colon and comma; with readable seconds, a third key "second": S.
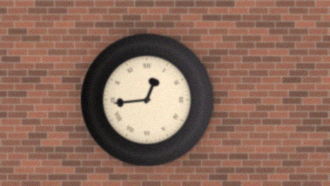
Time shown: {"hour": 12, "minute": 44}
